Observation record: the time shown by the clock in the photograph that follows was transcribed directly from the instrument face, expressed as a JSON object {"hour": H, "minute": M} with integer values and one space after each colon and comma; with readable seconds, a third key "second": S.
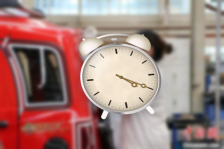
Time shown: {"hour": 4, "minute": 20}
